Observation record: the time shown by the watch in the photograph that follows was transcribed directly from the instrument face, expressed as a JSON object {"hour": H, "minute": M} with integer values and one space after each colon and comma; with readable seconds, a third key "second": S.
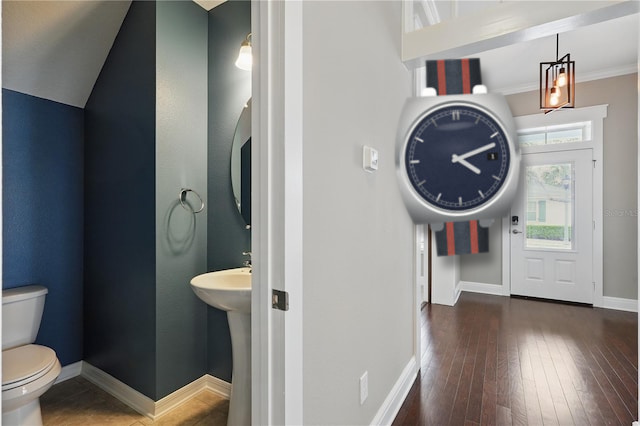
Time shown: {"hour": 4, "minute": 12}
